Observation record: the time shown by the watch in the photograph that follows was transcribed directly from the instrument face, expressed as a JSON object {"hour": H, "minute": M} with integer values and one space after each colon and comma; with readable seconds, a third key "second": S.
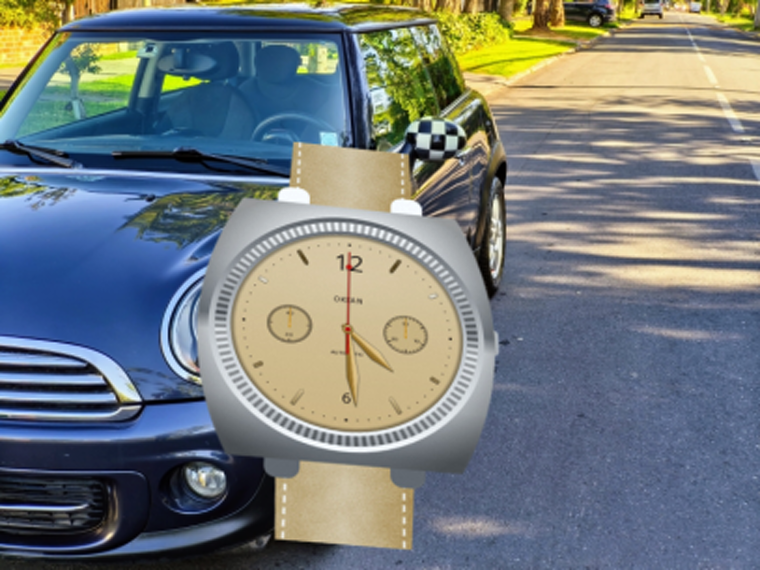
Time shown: {"hour": 4, "minute": 29}
